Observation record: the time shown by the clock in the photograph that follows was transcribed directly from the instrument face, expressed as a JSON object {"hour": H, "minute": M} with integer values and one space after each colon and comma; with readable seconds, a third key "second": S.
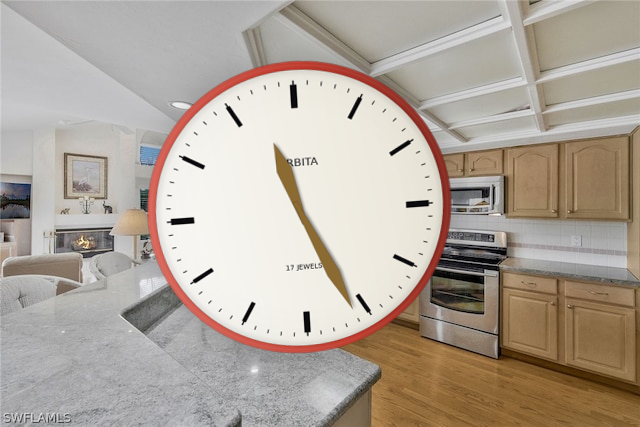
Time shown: {"hour": 11, "minute": 26}
